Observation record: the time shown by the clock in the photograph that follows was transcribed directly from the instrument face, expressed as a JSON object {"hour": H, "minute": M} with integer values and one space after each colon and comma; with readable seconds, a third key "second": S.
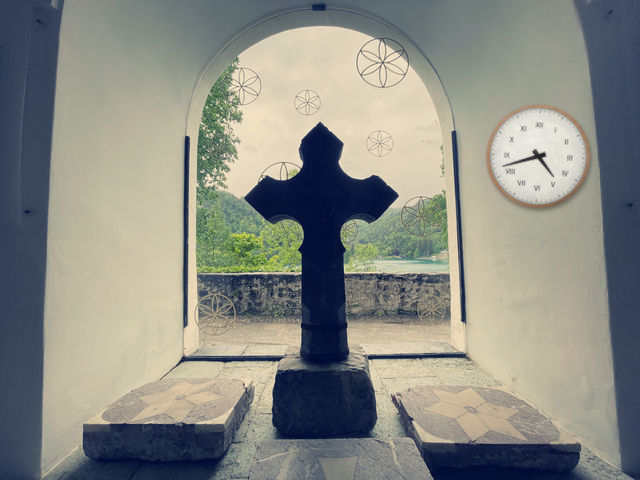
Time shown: {"hour": 4, "minute": 42}
